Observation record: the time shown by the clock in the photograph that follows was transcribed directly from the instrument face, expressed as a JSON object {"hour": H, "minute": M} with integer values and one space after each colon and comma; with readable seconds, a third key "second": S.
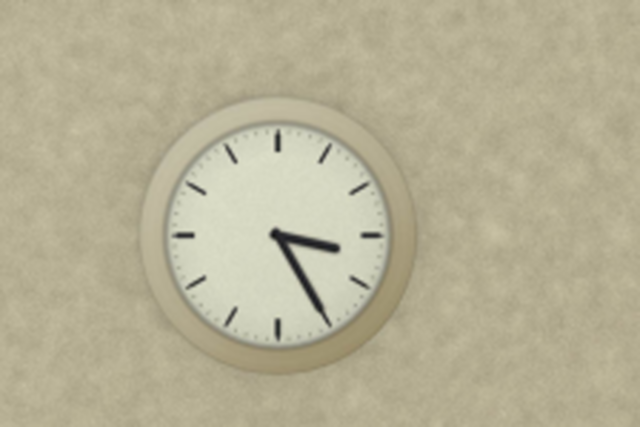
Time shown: {"hour": 3, "minute": 25}
